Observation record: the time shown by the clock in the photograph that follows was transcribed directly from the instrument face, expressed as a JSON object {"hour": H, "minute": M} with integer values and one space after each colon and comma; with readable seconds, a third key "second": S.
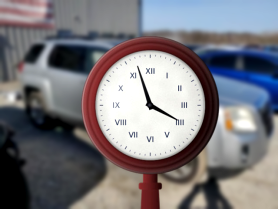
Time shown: {"hour": 3, "minute": 57}
